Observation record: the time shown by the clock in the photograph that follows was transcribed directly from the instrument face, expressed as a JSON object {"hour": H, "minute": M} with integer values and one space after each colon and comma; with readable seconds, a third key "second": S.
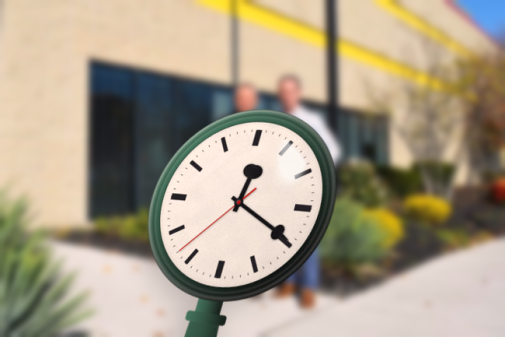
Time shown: {"hour": 12, "minute": 19, "second": 37}
